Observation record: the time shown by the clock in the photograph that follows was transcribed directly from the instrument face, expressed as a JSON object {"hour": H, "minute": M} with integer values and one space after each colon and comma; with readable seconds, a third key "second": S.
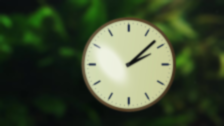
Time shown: {"hour": 2, "minute": 8}
